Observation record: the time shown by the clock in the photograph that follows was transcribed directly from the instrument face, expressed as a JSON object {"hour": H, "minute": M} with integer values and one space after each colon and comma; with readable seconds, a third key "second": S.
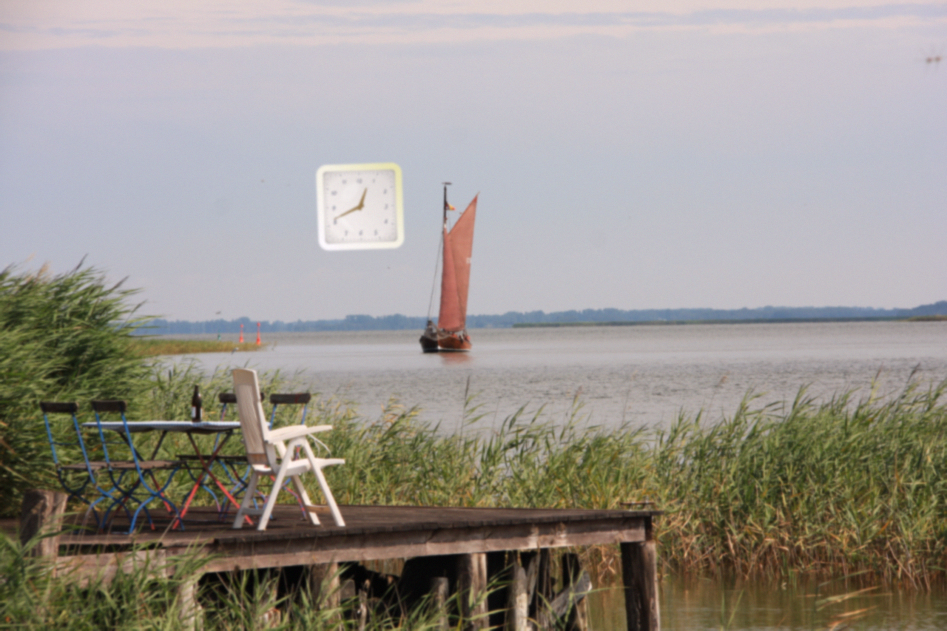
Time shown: {"hour": 12, "minute": 41}
